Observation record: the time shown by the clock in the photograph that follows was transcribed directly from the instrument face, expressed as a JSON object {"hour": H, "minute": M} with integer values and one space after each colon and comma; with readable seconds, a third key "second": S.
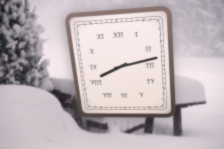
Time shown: {"hour": 8, "minute": 13}
